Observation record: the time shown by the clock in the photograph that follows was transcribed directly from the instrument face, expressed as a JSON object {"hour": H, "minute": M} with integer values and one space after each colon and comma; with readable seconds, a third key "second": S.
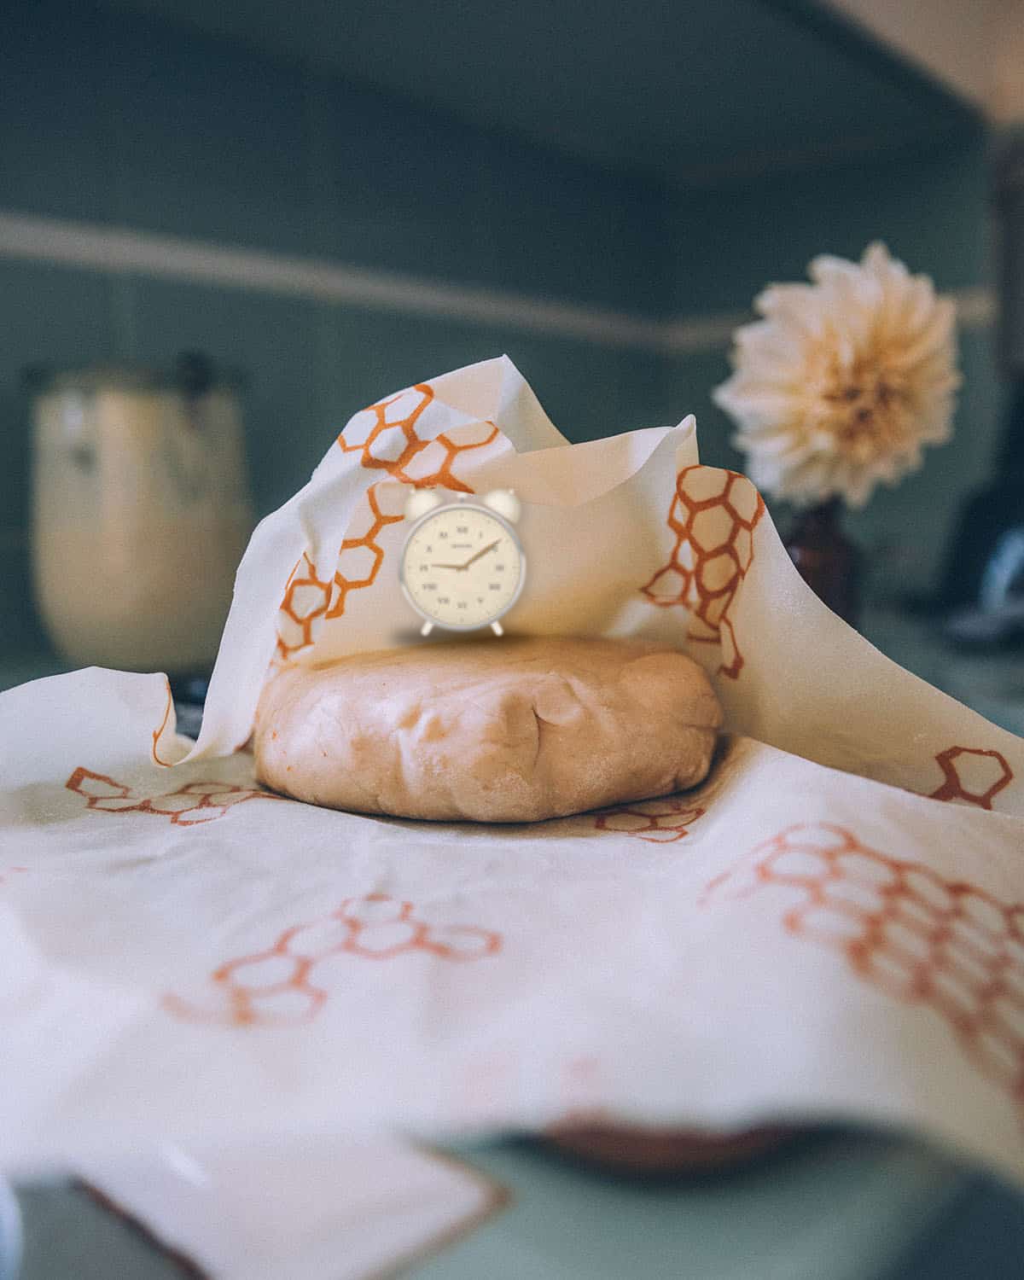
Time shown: {"hour": 9, "minute": 9}
